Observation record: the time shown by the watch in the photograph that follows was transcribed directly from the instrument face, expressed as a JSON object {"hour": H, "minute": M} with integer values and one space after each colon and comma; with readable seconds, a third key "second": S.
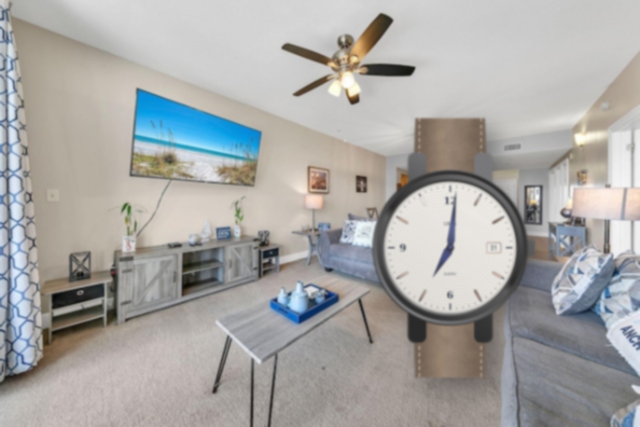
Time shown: {"hour": 7, "minute": 1}
